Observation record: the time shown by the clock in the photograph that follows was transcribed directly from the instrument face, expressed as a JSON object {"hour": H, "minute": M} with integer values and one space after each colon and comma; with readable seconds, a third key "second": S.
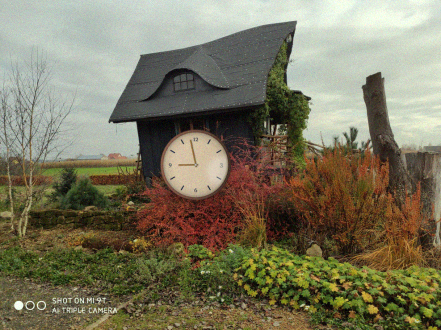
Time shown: {"hour": 8, "minute": 58}
